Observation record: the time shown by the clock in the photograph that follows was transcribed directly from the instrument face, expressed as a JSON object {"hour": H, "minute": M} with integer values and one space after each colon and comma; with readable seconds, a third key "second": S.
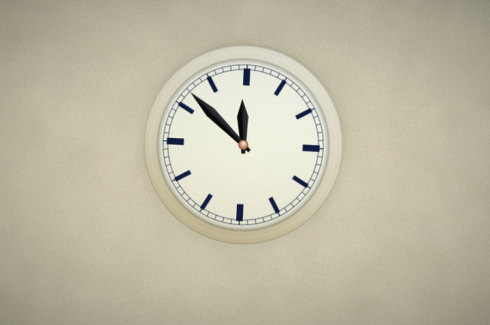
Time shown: {"hour": 11, "minute": 52}
